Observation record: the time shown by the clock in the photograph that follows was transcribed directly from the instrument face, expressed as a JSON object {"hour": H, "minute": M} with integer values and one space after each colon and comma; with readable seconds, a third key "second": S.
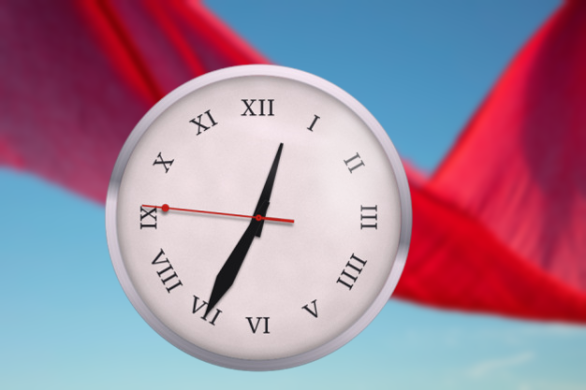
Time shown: {"hour": 12, "minute": 34, "second": 46}
